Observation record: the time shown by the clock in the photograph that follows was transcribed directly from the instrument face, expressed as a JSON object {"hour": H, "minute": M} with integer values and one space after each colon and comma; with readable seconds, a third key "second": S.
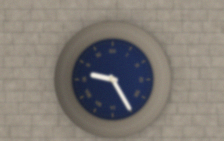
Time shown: {"hour": 9, "minute": 25}
